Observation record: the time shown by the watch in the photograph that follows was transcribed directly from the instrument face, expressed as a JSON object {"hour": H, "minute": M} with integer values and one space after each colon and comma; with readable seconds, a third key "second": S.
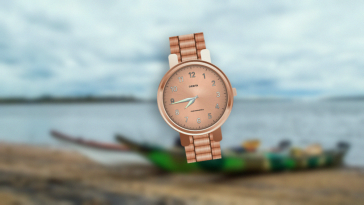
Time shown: {"hour": 7, "minute": 44}
